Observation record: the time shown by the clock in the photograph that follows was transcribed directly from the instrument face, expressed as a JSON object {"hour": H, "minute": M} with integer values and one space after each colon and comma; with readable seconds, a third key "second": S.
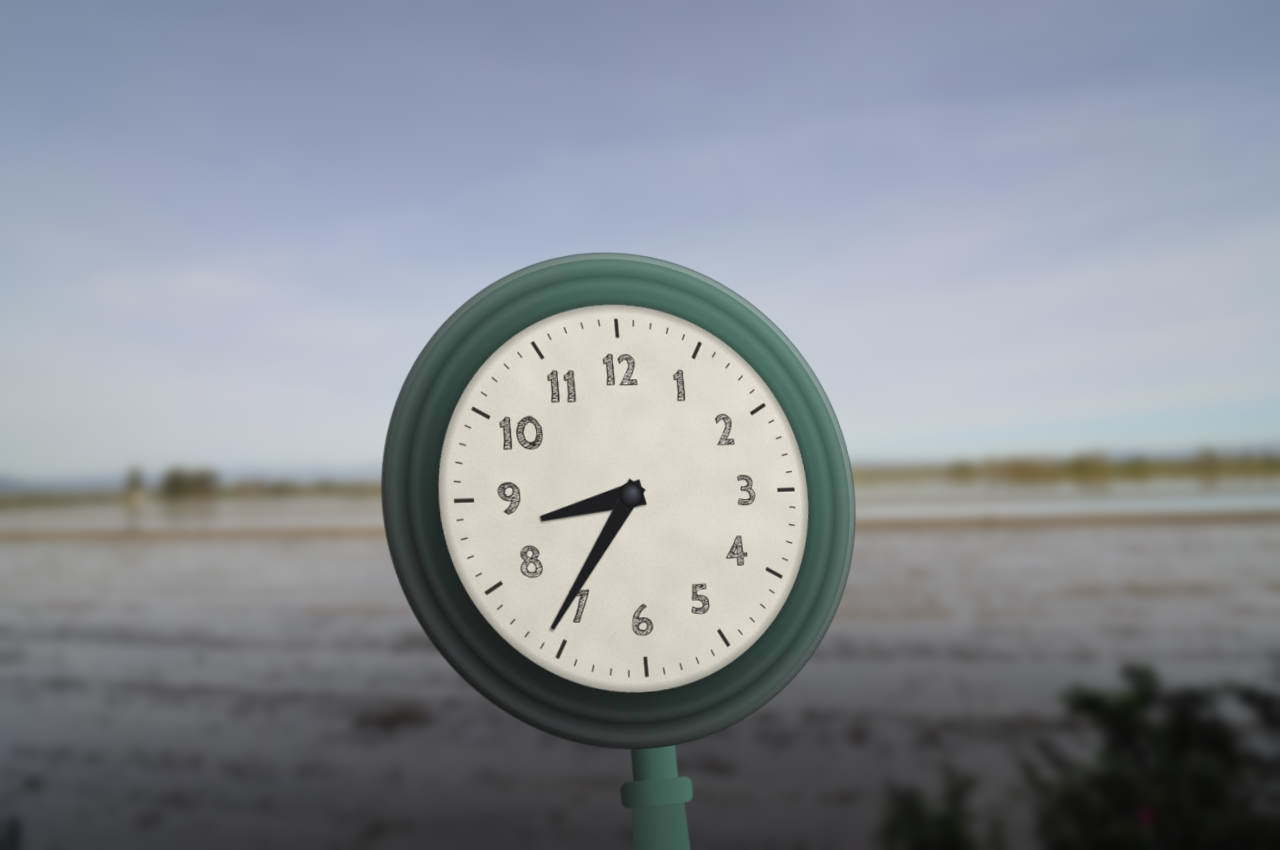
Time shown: {"hour": 8, "minute": 36}
